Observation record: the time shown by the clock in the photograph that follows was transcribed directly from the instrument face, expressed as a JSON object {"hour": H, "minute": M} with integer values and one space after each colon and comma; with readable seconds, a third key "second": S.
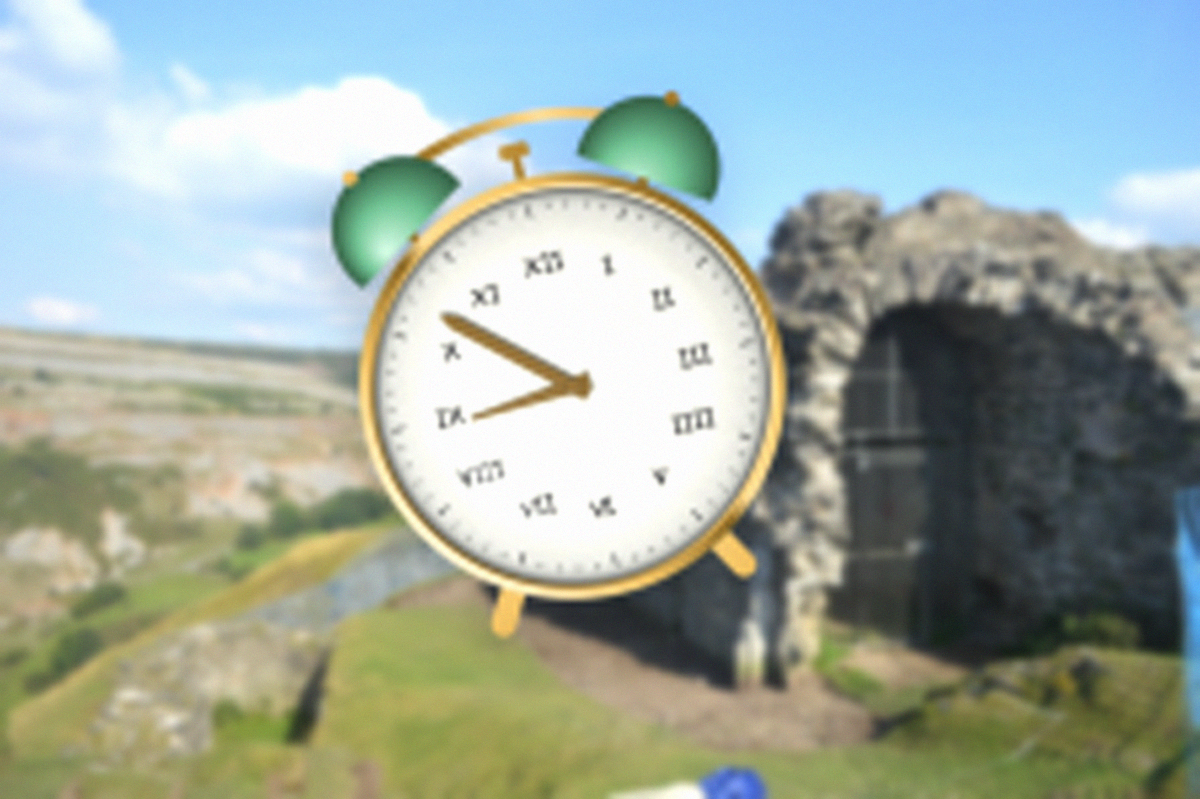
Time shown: {"hour": 8, "minute": 52}
